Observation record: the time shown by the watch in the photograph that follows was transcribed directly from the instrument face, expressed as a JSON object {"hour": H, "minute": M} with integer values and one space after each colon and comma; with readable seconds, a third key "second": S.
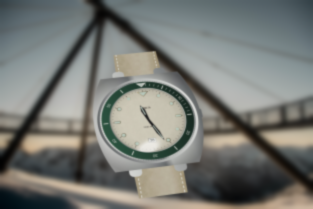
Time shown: {"hour": 11, "minute": 26}
